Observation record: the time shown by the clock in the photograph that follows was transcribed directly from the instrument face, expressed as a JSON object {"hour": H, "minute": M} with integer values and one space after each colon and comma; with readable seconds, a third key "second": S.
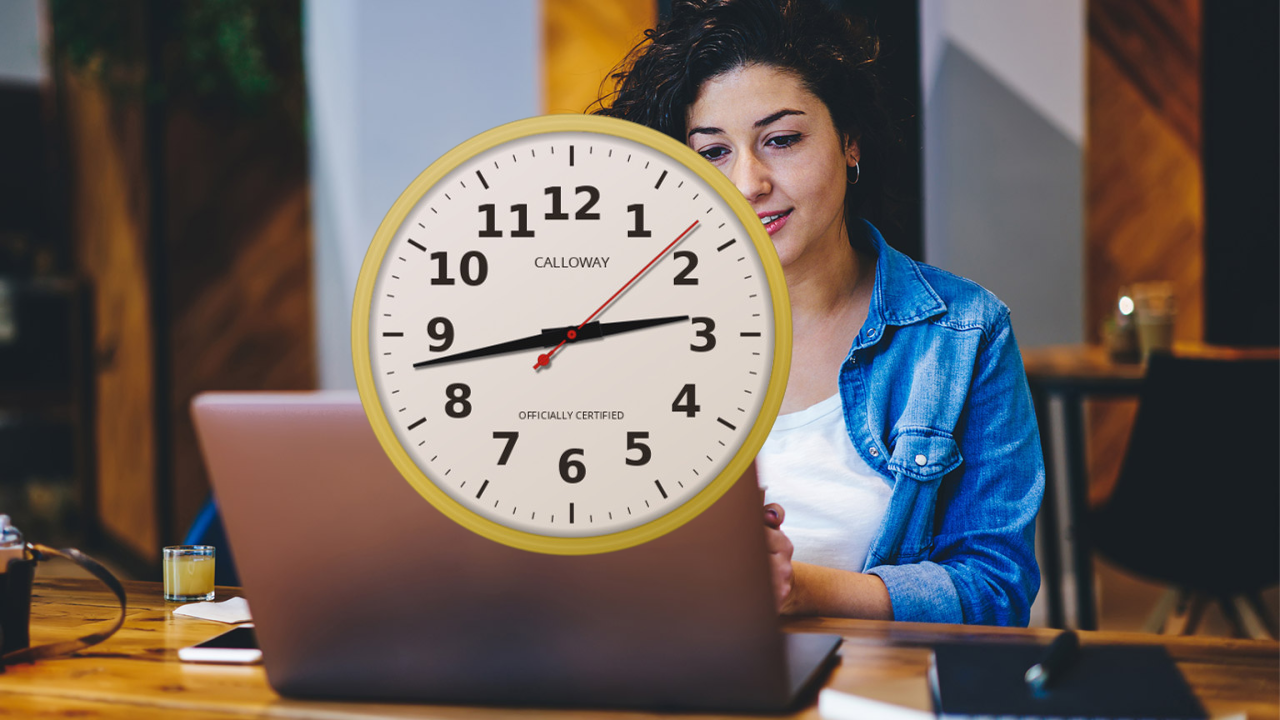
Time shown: {"hour": 2, "minute": 43, "second": 8}
